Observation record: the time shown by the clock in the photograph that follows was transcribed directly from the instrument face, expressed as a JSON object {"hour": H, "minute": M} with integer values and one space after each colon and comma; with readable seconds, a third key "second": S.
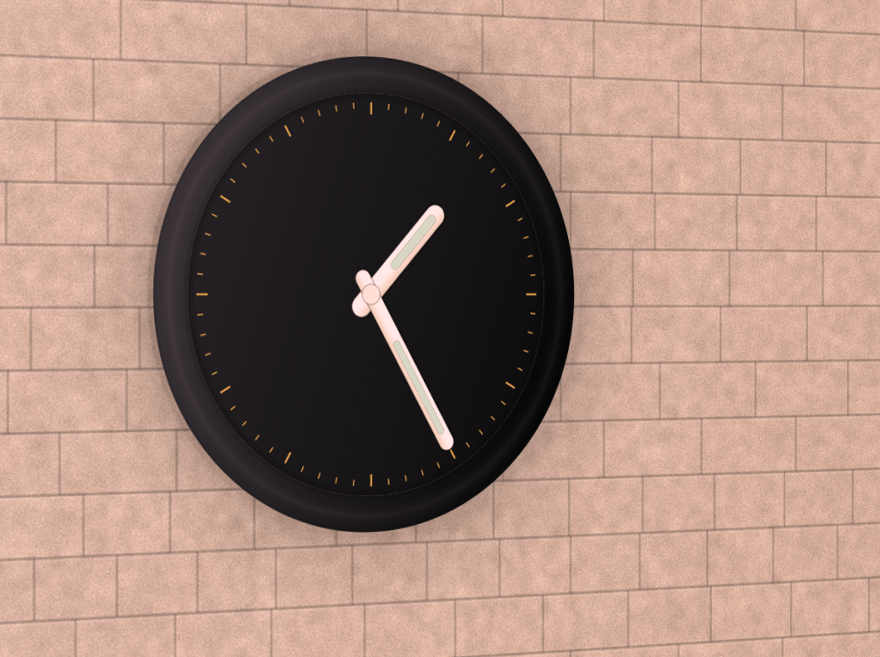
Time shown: {"hour": 1, "minute": 25}
